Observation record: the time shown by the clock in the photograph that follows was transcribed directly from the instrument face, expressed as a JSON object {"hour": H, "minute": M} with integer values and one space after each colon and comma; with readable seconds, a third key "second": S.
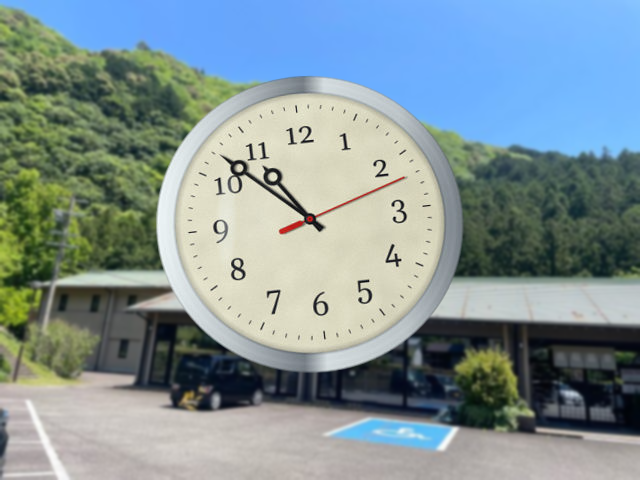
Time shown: {"hour": 10, "minute": 52, "second": 12}
